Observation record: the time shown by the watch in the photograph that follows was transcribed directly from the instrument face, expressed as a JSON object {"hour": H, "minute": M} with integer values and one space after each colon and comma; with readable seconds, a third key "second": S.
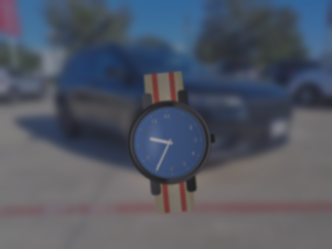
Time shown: {"hour": 9, "minute": 35}
